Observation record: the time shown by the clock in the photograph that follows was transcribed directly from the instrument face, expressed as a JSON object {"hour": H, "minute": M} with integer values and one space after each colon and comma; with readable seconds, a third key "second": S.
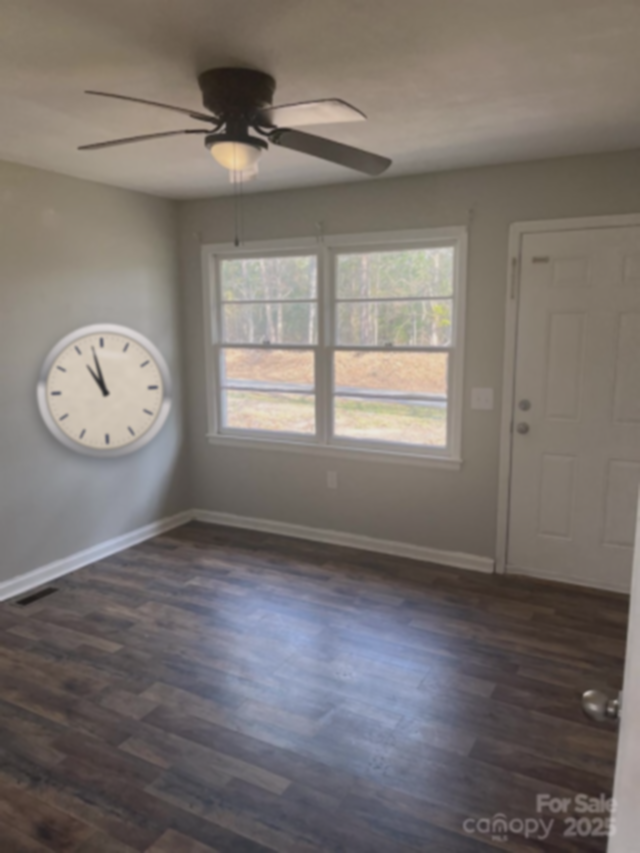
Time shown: {"hour": 10, "minute": 58}
